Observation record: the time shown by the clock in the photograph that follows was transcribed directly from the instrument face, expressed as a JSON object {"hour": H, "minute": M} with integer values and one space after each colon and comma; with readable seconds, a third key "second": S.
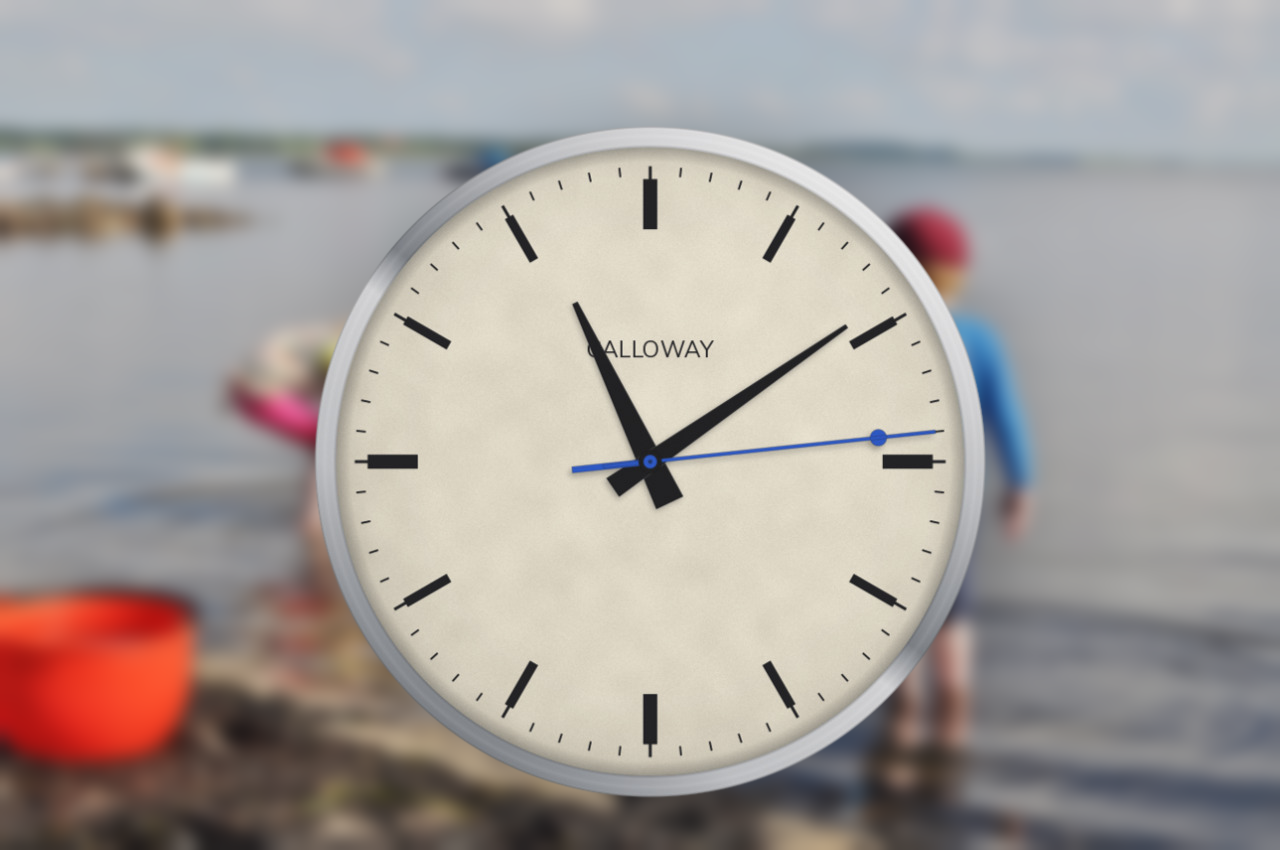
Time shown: {"hour": 11, "minute": 9, "second": 14}
